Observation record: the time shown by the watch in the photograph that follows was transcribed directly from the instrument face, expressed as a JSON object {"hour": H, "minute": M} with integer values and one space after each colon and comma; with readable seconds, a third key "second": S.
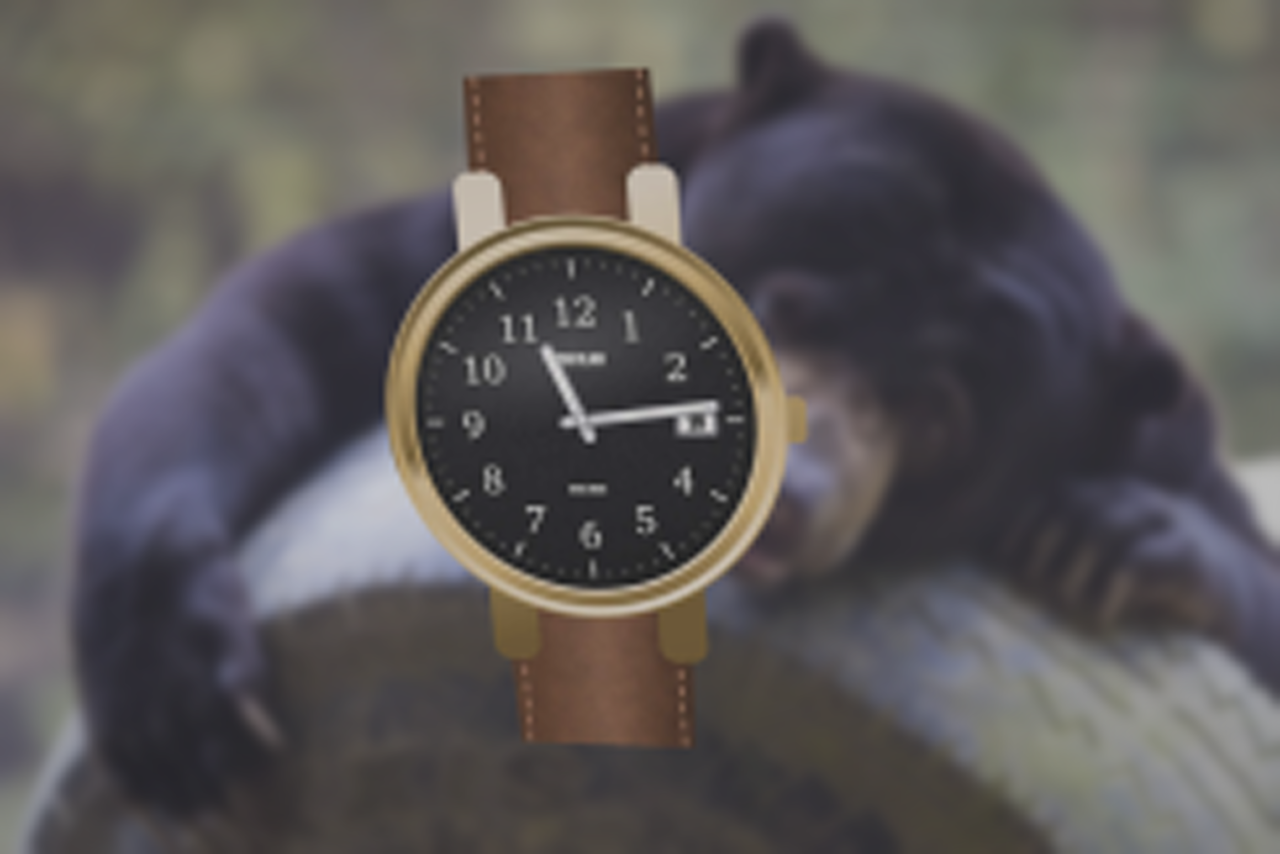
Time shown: {"hour": 11, "minute": 14}
